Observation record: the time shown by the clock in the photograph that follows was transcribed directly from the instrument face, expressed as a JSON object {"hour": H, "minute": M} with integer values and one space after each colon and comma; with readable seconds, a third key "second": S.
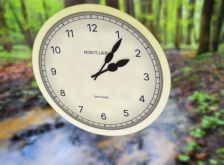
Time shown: {"hour": 2, "minute": 6}
